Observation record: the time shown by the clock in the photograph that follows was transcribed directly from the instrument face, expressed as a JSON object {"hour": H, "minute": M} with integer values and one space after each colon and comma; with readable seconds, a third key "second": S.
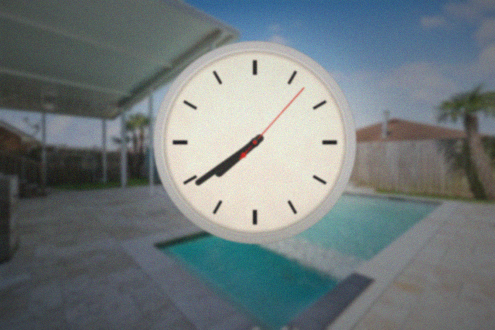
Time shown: {"hour": 7, "minute": 39, "second": 7}
